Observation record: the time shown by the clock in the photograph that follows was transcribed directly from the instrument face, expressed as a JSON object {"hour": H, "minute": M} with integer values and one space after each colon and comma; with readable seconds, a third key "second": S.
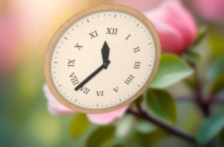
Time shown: {"hour": 11, "minute": 37}
